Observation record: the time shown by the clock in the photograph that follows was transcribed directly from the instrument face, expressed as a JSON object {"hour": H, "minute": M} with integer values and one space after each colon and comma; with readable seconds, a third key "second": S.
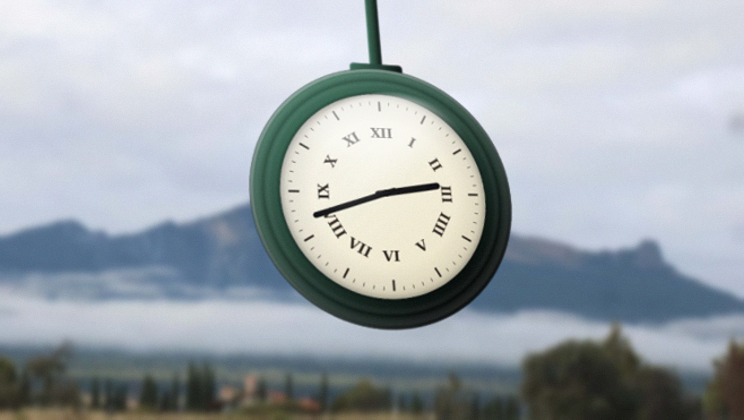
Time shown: {"hour": 2, "minute": 42}
